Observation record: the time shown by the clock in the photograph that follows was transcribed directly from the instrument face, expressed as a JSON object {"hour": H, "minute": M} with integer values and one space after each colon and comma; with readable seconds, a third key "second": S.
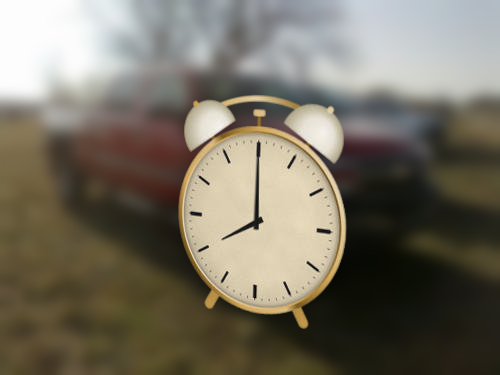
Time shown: {"hour": 8, "minute": 0}
